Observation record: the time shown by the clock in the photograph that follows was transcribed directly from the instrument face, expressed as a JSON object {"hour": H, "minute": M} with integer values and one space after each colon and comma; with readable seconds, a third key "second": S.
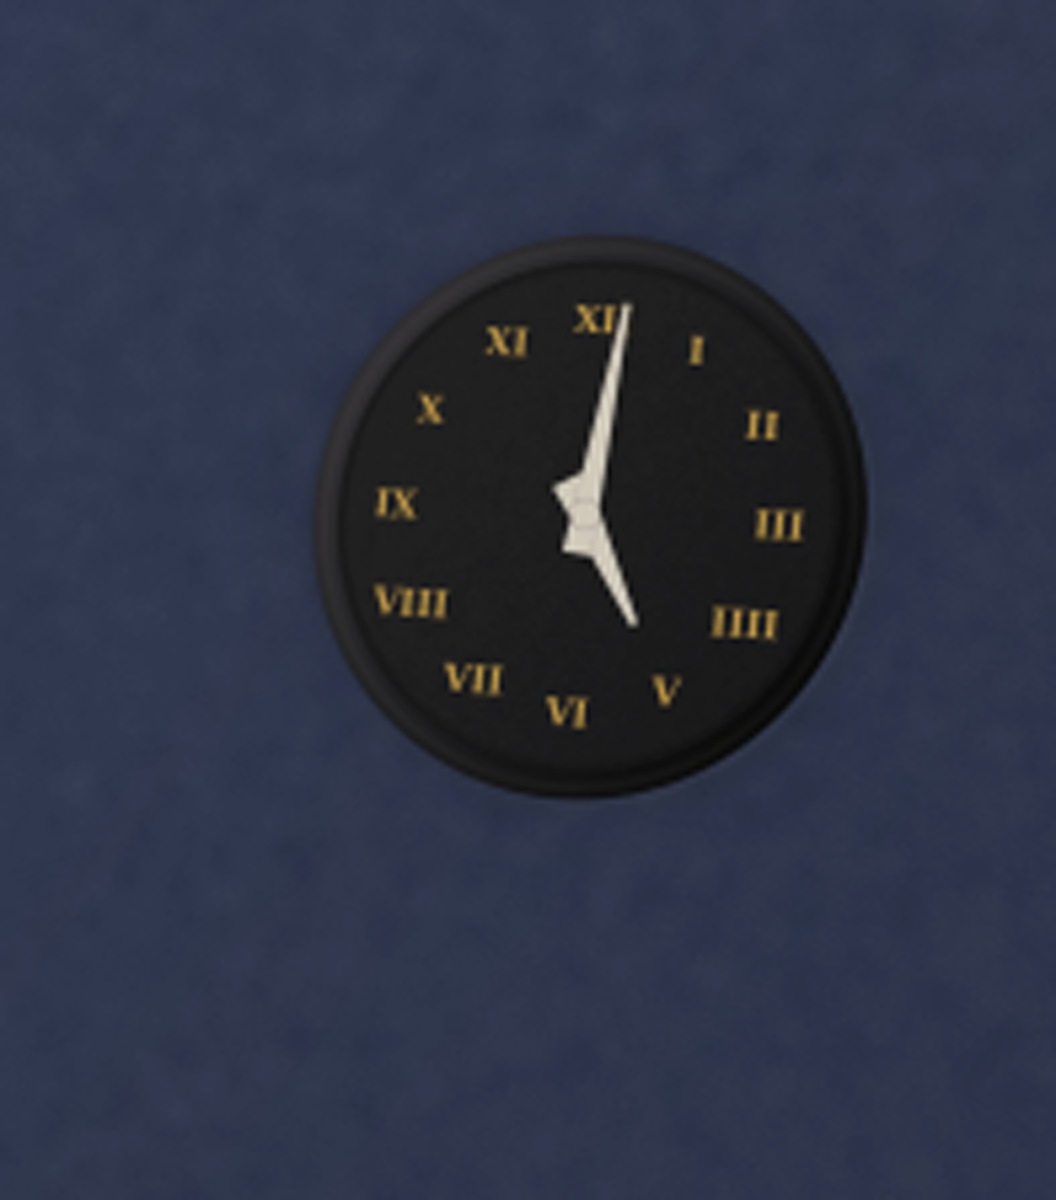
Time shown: {"hour": 5, "minute": 1}
